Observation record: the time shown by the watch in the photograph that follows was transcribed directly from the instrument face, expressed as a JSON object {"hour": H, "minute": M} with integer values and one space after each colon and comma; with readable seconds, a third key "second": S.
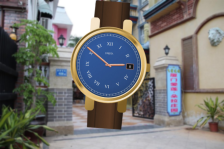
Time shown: {"hour": 2, "minute": 51}
